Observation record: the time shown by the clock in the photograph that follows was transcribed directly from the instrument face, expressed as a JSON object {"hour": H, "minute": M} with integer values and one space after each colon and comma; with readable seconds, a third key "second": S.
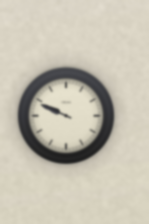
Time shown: {"hour": 9, "minute": 49}
